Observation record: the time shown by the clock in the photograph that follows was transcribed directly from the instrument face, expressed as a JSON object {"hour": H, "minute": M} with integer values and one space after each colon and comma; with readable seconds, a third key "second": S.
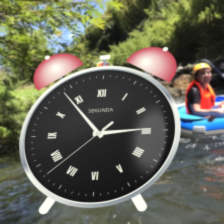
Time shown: {"hour": 2, "minute": 53, "second": 38}
